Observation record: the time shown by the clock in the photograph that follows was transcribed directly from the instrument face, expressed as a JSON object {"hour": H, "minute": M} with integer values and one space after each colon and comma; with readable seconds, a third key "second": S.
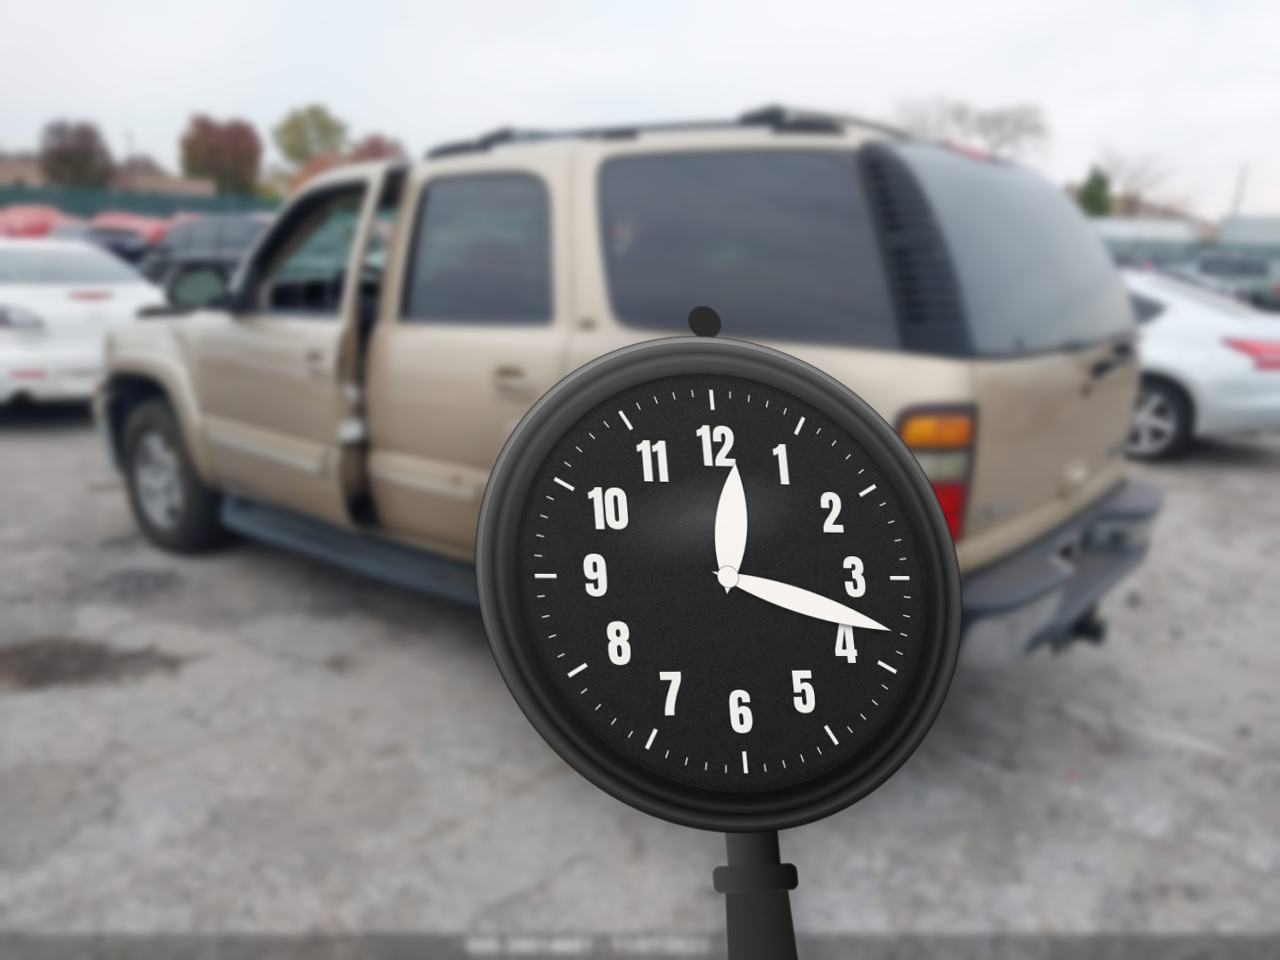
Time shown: {"hour": 12, "minute": 18}
